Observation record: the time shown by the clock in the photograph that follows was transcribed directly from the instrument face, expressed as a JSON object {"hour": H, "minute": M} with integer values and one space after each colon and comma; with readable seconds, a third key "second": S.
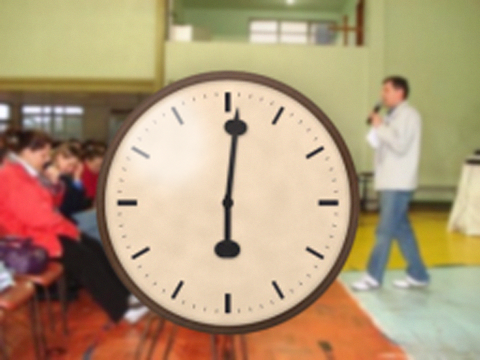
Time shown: {"hour": 6, "minute": 1}
